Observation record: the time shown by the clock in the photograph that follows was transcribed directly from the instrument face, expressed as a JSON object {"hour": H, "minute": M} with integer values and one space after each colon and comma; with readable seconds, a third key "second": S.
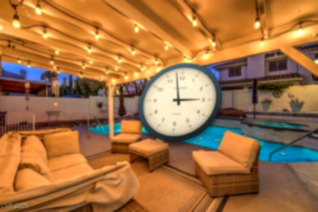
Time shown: {"hour": 2, "minute": 58}
